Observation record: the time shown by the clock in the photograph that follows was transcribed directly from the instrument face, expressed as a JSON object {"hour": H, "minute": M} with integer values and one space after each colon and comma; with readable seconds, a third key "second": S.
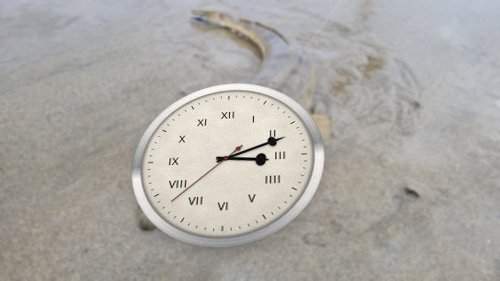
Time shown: {"hour": 3, "minute": 11, "second": 38}
